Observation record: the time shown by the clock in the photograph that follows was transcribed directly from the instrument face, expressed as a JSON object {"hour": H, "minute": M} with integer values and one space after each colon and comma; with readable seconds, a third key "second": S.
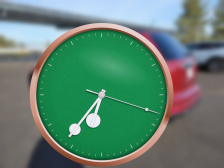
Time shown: {"hour": 6, "minute": 36, "second": 18}
